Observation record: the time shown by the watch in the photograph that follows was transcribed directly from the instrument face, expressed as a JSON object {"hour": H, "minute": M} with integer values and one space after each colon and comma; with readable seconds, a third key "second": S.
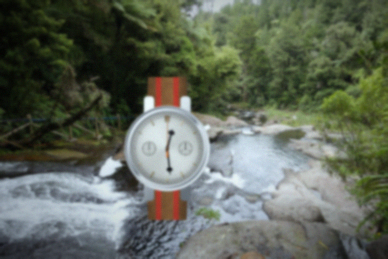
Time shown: {"hour": 12, "minute": 29}
